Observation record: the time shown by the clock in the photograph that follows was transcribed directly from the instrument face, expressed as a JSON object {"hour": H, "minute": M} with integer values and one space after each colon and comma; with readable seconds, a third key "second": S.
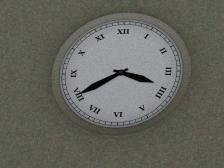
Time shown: {"hour": 3, "minute": 40}
